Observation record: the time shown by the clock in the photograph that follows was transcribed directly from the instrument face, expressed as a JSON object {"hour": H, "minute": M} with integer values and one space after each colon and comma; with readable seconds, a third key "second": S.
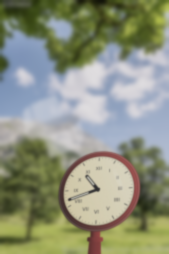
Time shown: {"hour": 10, "minute": 42}
